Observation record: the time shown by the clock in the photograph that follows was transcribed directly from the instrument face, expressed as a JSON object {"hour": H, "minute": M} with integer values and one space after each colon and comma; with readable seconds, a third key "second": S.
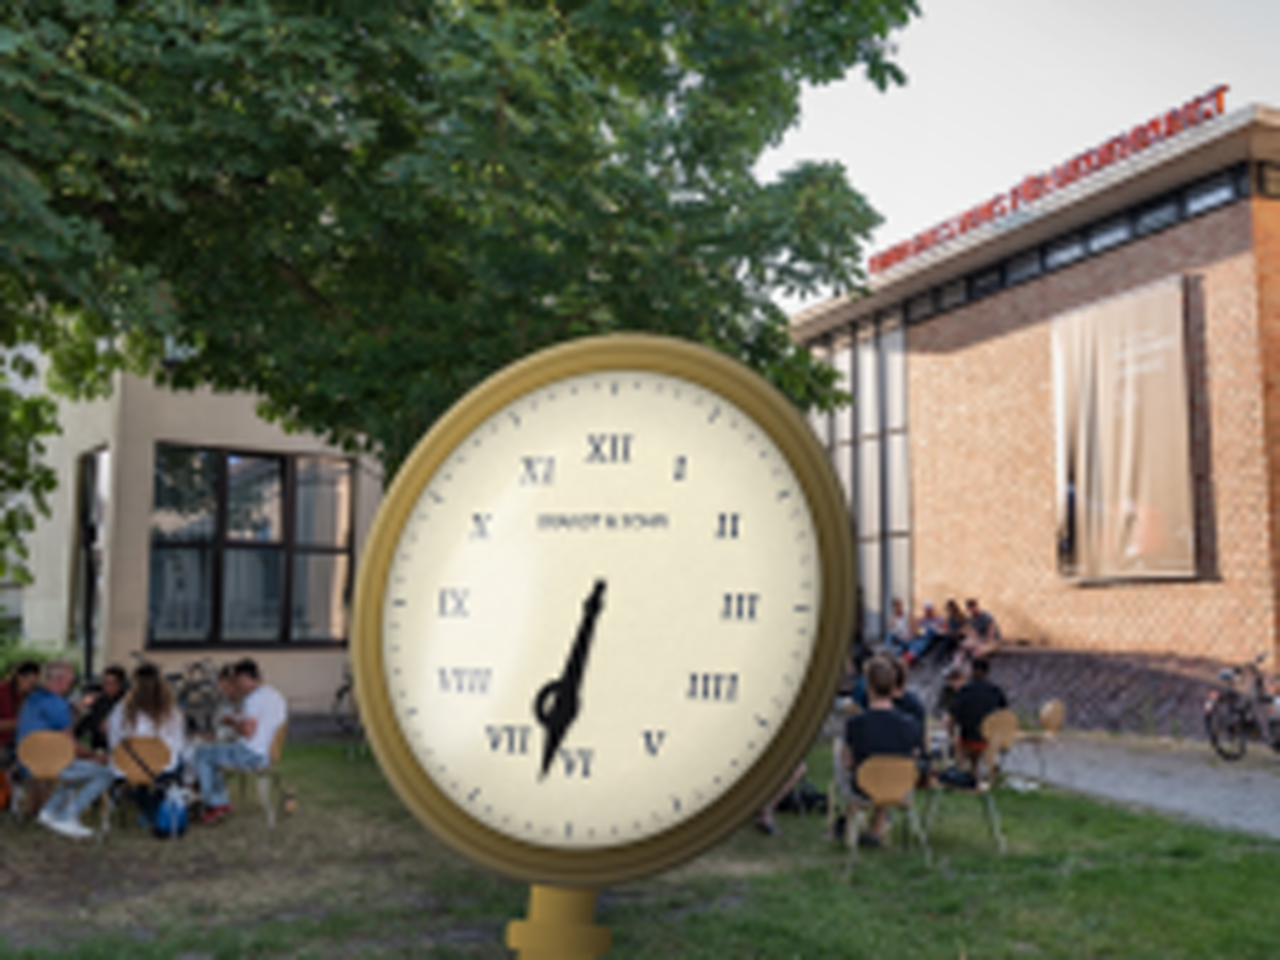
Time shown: {"hour": 6, "minute": 32}
